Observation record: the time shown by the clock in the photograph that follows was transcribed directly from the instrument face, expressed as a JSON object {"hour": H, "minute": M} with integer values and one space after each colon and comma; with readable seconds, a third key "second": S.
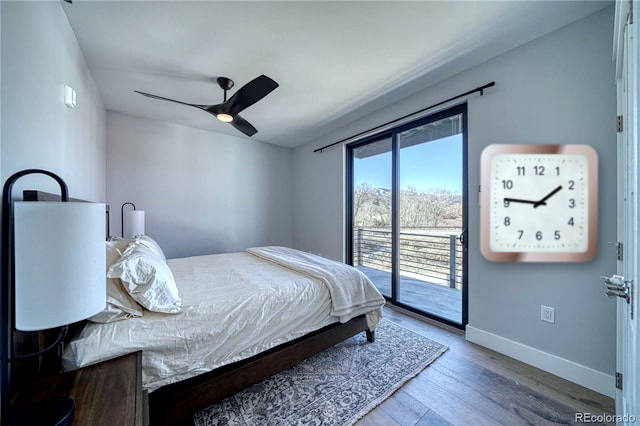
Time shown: {"hour": 1, "minute": 46}
